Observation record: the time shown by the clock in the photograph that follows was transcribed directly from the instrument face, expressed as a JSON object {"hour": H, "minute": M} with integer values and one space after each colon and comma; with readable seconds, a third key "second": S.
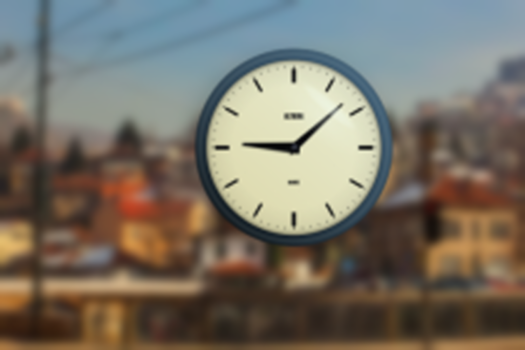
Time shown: {"hour": 9, "minute": 8}
